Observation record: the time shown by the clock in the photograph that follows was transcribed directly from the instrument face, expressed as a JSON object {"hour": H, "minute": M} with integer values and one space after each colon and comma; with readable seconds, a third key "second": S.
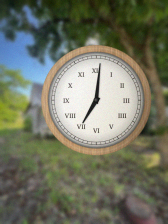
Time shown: {"hour": 7, "minute": 1}
